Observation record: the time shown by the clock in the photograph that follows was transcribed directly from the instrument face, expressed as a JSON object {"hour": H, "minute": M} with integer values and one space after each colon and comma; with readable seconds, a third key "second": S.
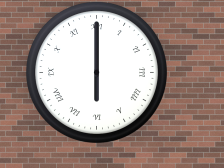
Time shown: {"hour": 6, "minute": 0}
